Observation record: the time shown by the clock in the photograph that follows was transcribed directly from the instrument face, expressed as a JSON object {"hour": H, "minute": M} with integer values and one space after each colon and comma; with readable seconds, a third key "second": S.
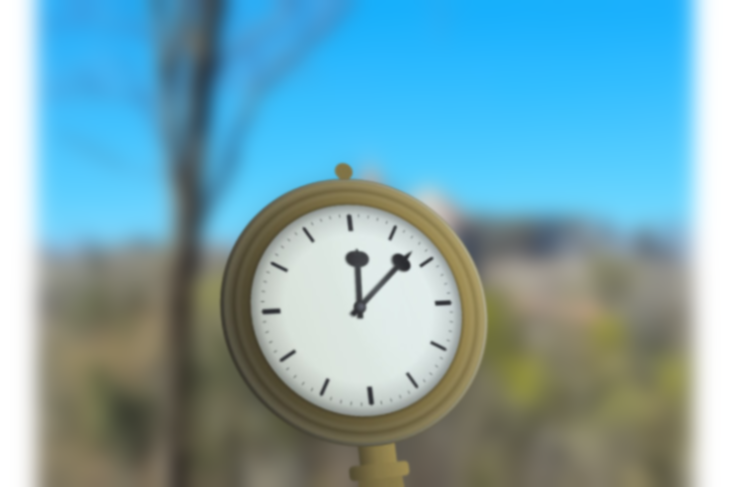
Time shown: {"hour": 12, "minute": 8}
